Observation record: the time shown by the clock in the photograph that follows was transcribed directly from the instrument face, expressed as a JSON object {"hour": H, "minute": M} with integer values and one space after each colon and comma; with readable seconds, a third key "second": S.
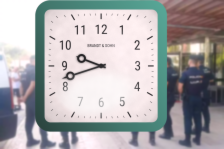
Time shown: {"hour": 9, "minute": 42}
